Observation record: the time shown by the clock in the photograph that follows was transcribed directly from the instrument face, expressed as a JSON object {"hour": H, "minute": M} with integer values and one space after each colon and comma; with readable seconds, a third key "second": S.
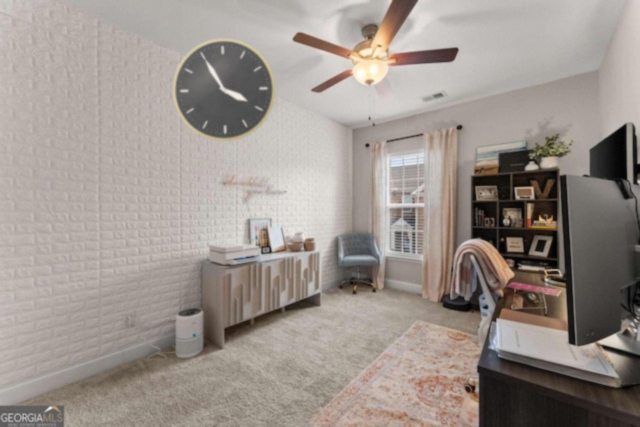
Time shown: {"hour": 3, "minute": 55}
